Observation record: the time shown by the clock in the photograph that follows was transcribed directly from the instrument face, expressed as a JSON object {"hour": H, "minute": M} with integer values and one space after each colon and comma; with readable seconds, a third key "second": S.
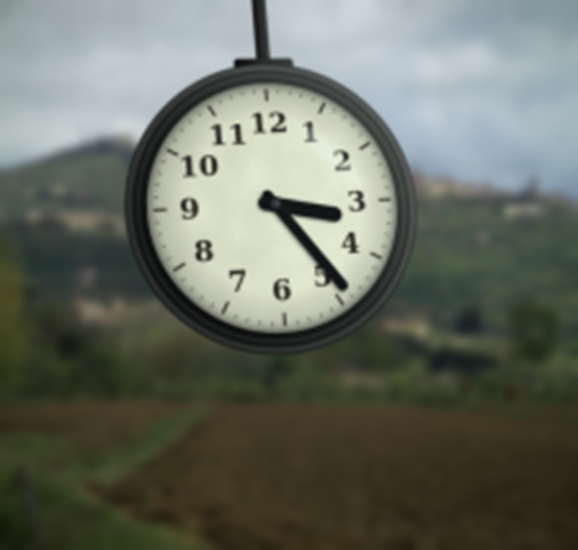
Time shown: {"hour": 3, "minute": 24}
